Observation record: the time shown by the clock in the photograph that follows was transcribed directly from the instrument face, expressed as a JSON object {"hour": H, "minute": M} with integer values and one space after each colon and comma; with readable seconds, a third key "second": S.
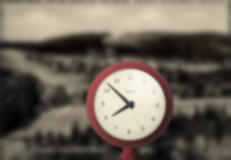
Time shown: {"hour": 7, "minute": 52}
